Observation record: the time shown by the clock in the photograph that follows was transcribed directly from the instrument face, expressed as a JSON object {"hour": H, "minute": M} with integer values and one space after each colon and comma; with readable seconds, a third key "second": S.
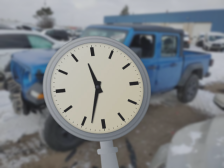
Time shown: {"hour": 11, "minute": 33}
